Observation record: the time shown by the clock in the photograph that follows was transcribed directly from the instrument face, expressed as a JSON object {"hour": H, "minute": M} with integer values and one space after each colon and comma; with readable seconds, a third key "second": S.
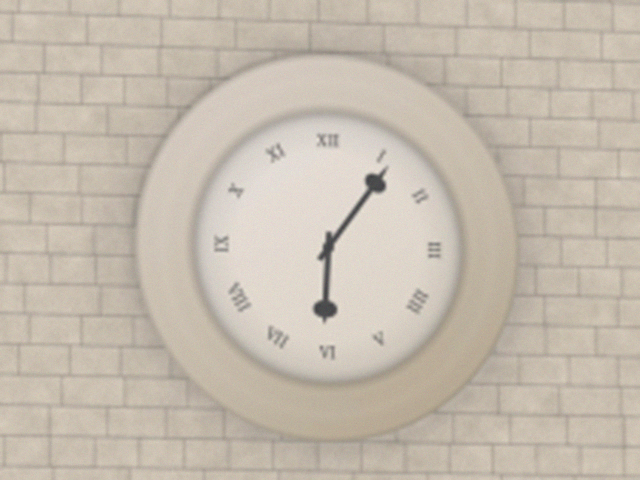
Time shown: {"hour": 6, "minute": 6}
